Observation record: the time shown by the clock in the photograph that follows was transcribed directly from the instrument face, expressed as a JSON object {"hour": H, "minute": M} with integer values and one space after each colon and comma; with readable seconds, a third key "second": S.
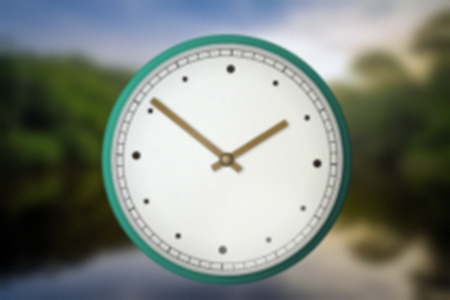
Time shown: {"hour": 1, "minute": 51}
